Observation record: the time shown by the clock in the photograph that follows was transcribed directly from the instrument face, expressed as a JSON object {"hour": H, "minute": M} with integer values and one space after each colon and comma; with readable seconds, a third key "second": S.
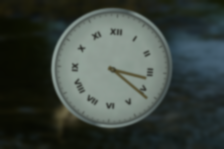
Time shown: {"hour": 3, "minute": 21}
